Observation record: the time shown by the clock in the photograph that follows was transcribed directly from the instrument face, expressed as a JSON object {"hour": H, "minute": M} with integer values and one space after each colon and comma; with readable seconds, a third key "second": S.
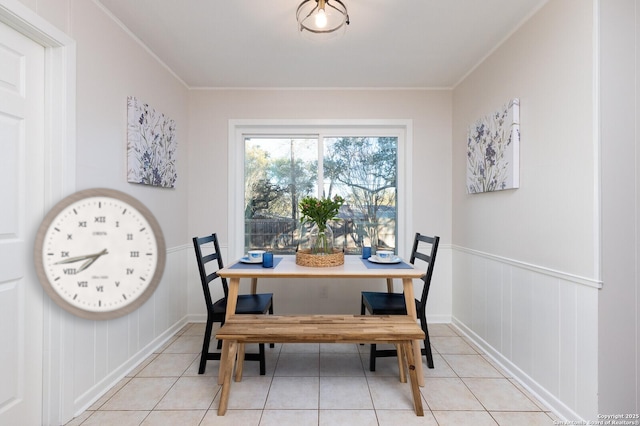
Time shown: {"hour": 7, "minute": 43}
